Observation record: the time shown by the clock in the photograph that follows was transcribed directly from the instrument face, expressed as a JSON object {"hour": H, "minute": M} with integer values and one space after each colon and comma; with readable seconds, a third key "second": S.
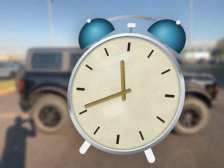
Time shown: {"hour": 11, "minute": 41}
